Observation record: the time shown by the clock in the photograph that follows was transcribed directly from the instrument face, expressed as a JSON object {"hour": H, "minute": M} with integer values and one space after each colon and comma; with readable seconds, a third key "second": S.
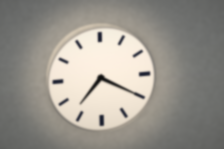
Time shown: {"hour": 7, "minute": 20}
